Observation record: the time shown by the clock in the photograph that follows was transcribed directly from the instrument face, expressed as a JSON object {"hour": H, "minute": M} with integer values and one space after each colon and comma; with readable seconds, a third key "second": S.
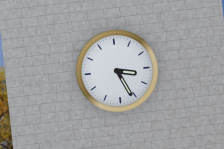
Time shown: {"hour": 3, "minute": 26}
